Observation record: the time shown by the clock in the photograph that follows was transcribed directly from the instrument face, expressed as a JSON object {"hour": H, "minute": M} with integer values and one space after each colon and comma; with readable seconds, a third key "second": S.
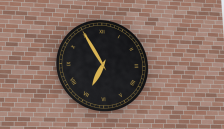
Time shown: {"hour": 6, "minute": 55}
